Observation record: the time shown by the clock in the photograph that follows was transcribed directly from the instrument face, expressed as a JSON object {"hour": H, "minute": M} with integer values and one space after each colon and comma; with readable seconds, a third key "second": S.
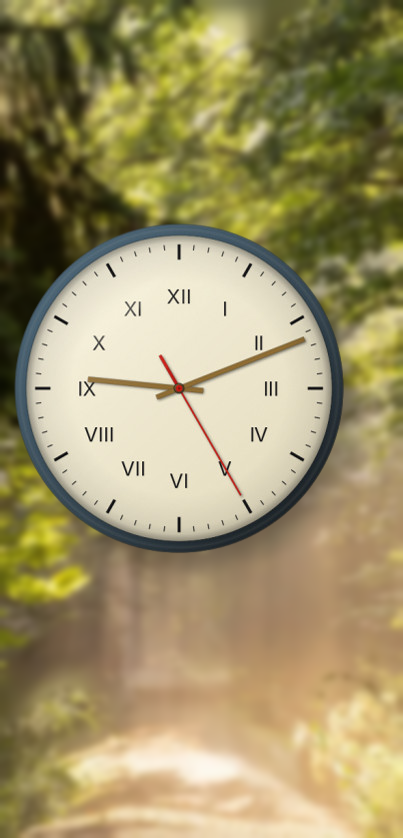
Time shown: {"hour": 9, "minute": 11, "second": 25}
